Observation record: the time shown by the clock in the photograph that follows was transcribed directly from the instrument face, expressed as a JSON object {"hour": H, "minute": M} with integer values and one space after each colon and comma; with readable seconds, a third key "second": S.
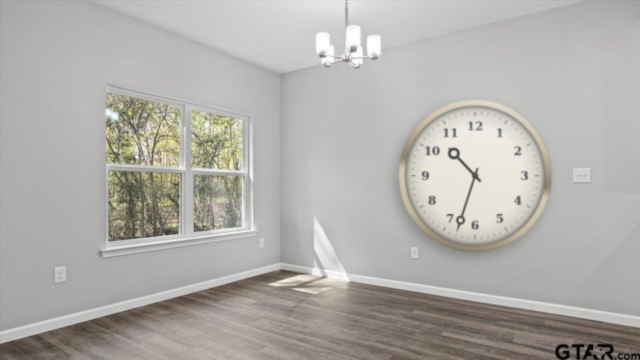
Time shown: {"hour": 10, "minute": 33}
